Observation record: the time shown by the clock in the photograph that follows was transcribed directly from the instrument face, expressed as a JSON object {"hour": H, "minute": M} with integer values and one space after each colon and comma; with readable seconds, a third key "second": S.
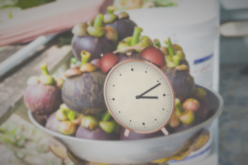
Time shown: {"hour": 3, "minute": 11}
